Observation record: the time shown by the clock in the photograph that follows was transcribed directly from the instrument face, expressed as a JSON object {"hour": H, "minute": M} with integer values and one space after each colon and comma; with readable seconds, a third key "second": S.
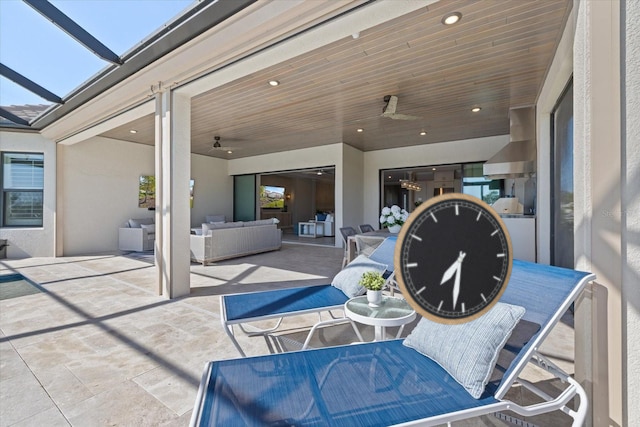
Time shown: {"hour": 7, "minute": 32}
